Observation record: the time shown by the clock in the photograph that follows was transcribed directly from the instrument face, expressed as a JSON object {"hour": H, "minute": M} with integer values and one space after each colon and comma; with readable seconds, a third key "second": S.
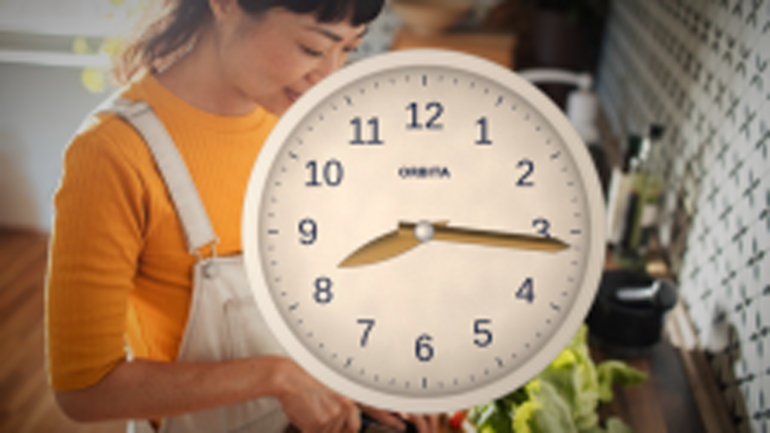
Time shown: {"hour": 8, "minute": 16}
